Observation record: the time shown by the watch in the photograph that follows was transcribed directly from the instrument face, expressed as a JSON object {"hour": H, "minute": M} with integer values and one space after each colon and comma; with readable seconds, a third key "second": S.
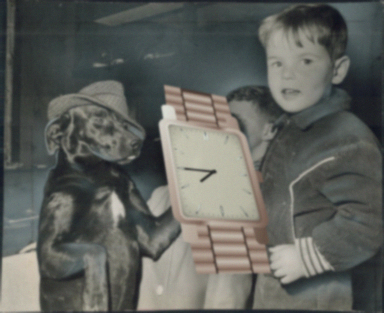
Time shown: {"hour": 7, "minute": 45}
